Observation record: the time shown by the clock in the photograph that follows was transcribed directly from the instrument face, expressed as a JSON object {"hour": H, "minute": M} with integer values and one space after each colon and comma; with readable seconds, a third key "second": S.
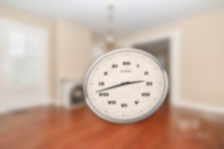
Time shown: {"hour": 2, "minute": 42}
